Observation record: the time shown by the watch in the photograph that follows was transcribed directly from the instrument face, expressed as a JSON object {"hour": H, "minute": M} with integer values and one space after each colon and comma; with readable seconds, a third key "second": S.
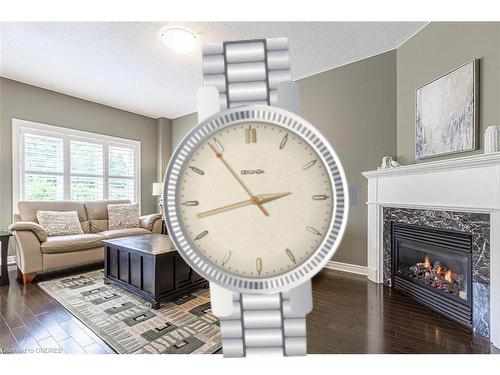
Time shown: {"hour": 2, "minute": 42, "second": 54}
